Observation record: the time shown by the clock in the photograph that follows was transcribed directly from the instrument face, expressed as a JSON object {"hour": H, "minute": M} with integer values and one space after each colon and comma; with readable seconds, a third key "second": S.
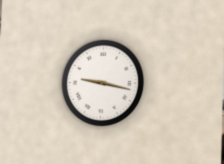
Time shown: {"hour": 9, "minute": 17}
